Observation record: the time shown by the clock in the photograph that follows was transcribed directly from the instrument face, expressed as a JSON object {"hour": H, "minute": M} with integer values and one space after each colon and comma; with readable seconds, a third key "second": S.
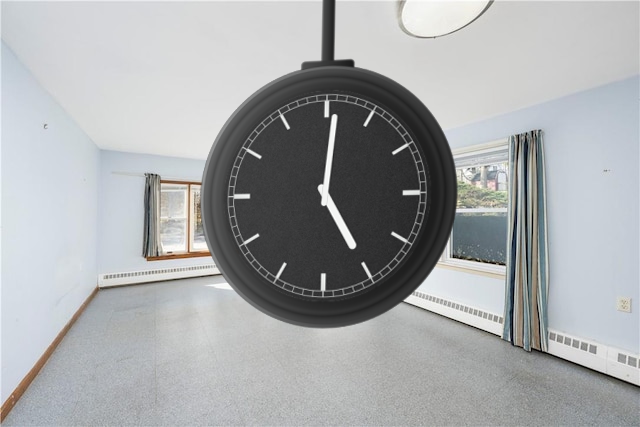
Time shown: {"hour": 5, "minute": 1}
